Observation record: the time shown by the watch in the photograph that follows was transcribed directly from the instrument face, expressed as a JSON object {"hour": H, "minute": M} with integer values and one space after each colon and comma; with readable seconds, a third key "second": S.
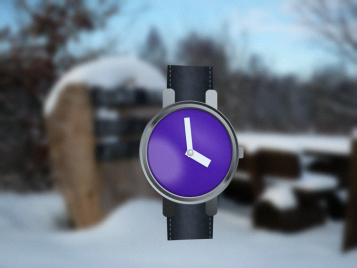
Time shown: {"hour": 3, "minute": 59}
